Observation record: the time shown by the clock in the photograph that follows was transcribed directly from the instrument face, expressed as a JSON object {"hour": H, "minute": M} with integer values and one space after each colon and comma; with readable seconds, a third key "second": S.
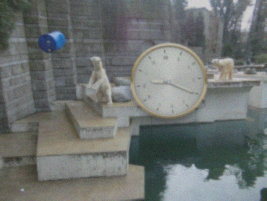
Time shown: {"hour": 9, "minute": 20}
